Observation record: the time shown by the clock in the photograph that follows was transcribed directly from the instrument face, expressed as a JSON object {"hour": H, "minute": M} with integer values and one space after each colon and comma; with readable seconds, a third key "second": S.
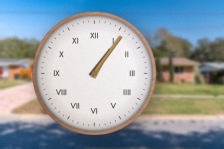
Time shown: {"hour": 1, "minute": 6}
